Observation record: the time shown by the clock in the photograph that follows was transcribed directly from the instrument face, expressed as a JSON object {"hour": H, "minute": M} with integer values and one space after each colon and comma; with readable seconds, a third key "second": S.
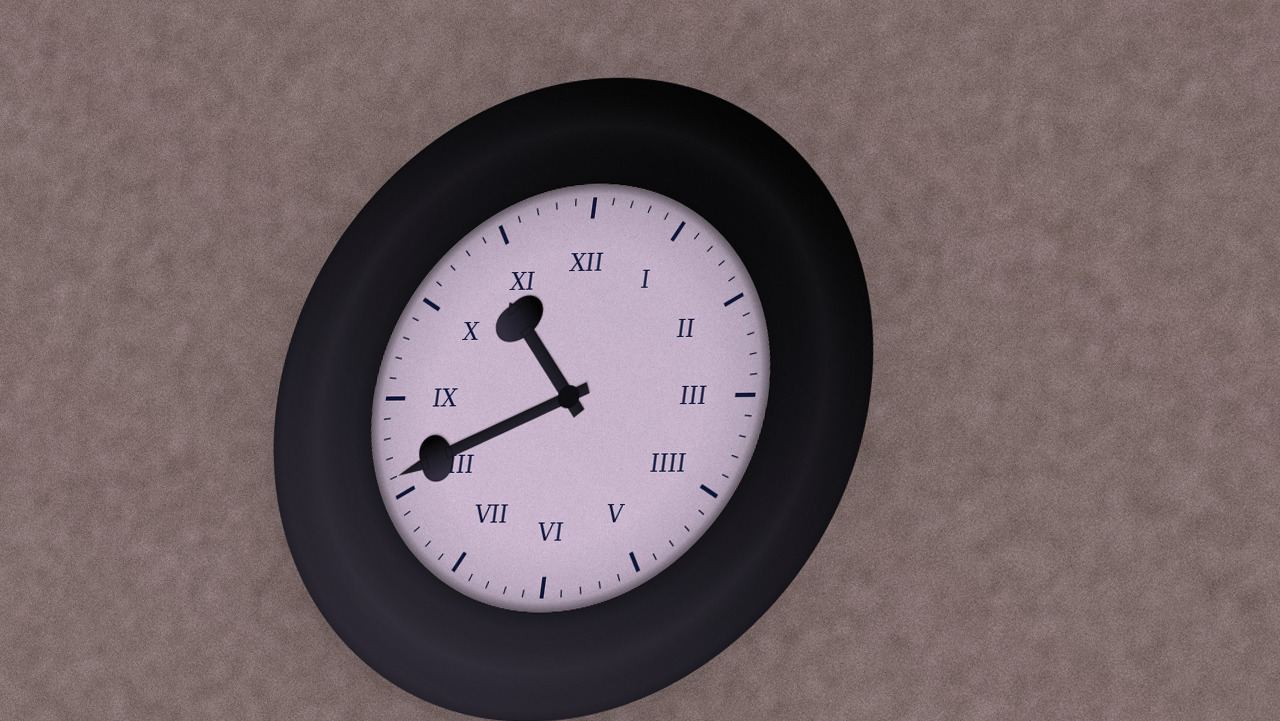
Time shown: {"hour": 10, "minute": 41}
